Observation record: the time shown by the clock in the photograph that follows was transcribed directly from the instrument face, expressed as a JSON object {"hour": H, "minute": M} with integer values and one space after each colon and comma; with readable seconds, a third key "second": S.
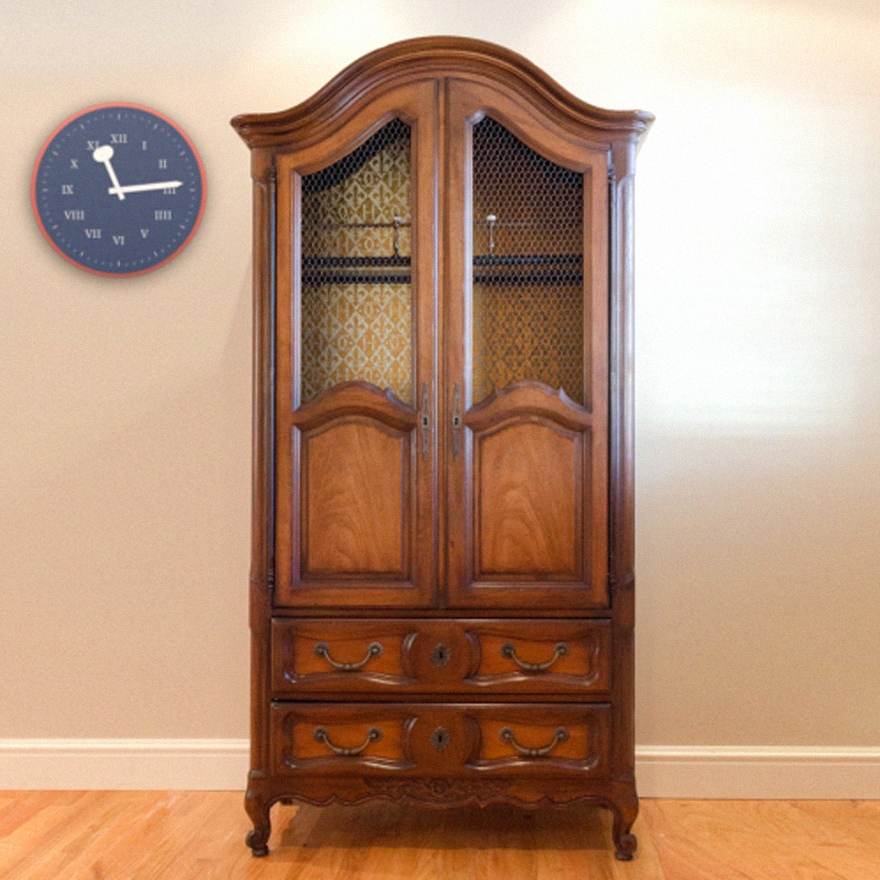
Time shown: {"hour": 11, "minute": 14}
